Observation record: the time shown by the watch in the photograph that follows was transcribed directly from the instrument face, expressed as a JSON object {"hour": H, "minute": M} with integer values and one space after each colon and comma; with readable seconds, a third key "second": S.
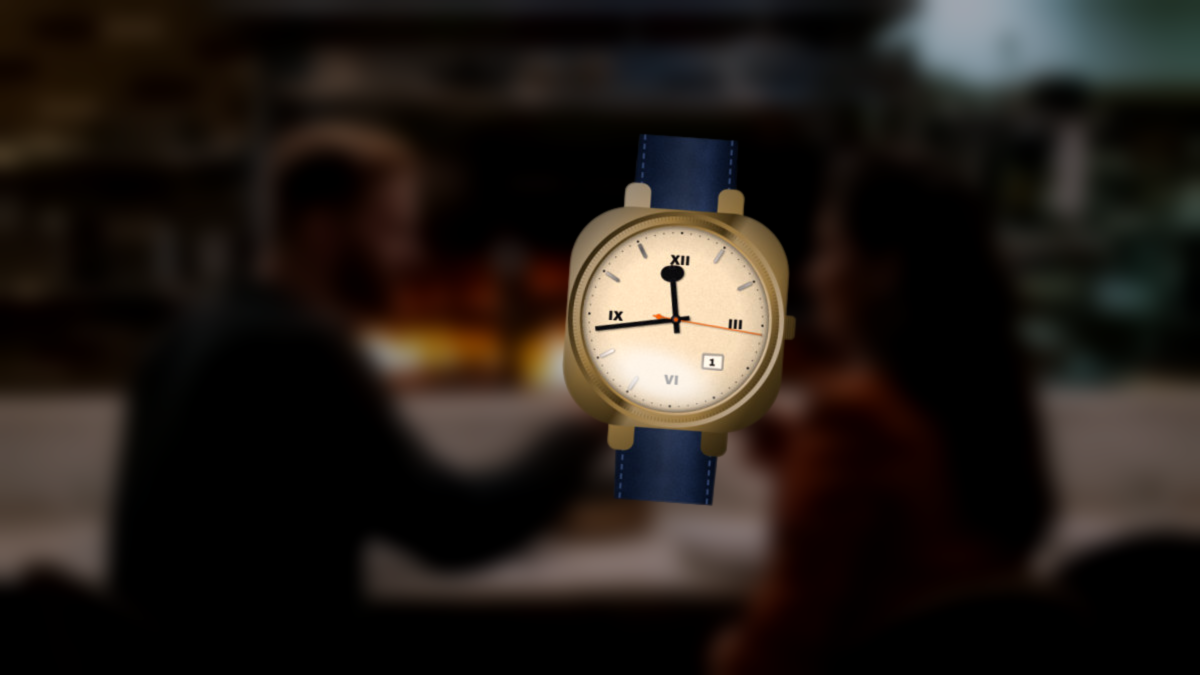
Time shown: {"hour": 11, "minute": 43, "second": 16}
